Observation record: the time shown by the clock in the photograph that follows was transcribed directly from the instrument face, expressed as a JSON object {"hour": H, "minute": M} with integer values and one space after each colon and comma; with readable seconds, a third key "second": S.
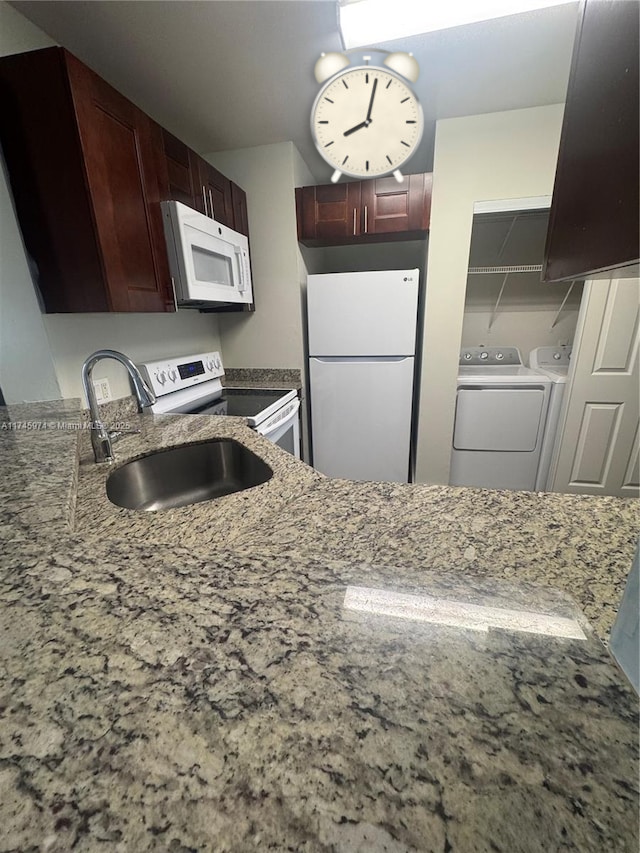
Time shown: {"hour": 8, "minute": 2}
